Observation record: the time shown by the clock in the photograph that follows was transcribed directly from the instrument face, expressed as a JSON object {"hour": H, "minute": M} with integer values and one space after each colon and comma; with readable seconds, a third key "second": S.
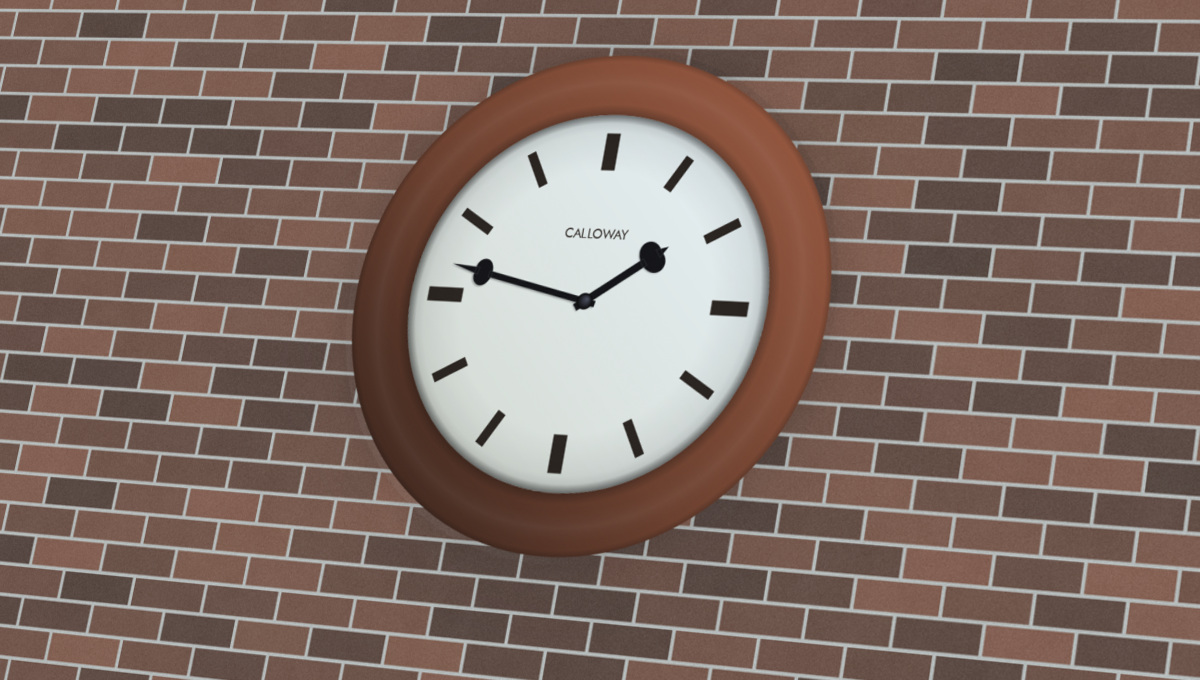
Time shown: {"hour": 1, "minute": 47}
